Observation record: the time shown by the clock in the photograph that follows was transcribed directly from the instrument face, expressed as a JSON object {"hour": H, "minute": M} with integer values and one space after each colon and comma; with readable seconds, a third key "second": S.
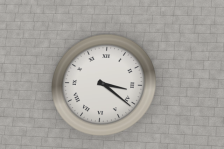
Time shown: {"hour": 3, "minute": 21}
